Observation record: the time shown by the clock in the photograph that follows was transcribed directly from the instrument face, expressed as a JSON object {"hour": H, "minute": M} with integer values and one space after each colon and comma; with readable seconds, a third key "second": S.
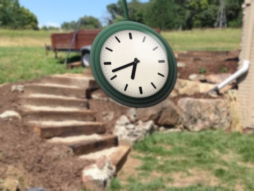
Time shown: {"hour": 6, "minute": 42}
